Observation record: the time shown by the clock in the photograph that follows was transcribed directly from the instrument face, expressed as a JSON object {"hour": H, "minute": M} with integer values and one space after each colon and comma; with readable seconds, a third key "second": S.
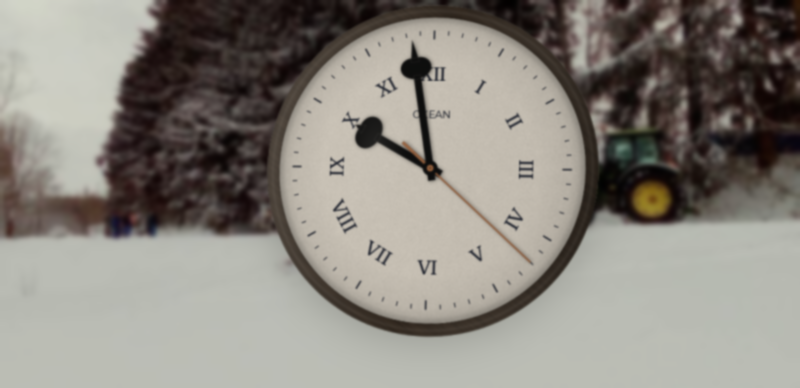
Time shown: {"hour": 9, "minute": 58, "second": 22}
